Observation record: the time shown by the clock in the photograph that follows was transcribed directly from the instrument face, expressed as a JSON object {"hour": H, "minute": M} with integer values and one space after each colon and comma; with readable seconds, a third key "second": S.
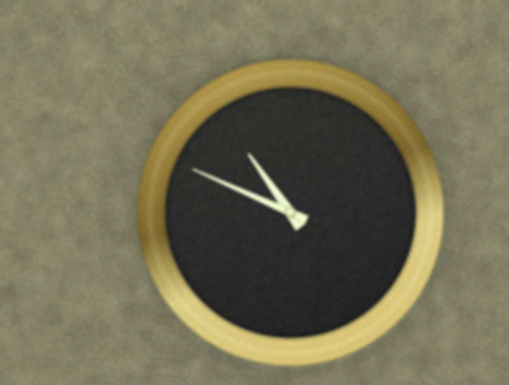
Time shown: {"hour": 10, "minute": 49}
